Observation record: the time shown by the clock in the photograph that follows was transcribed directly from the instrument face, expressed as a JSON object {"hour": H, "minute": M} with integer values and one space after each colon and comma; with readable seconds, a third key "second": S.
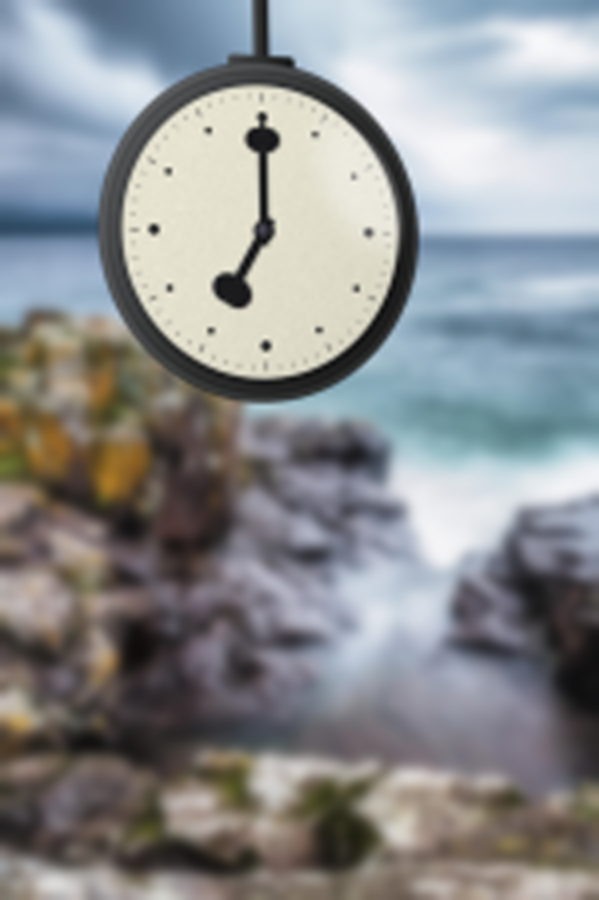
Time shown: {"hour": 7, "minute": 0}
